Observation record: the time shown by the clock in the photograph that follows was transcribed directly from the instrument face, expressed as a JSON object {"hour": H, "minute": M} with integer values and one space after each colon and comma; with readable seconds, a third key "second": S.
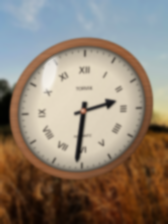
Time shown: {"hour": 2, "minute": 31}
